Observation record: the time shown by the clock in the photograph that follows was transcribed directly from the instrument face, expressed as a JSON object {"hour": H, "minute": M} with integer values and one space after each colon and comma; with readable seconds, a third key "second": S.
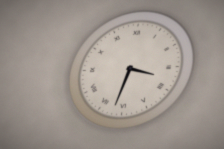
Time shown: {"hour": 3, "minute": 32}
